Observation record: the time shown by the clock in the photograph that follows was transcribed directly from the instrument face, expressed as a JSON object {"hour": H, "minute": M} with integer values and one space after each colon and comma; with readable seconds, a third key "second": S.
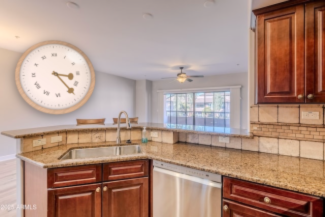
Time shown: {"hour": 3, "minute": 24}
